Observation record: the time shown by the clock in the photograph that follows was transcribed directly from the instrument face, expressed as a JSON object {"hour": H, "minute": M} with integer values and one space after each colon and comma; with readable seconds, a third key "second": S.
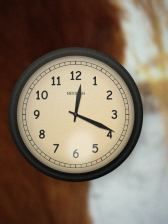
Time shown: {"hour": 12, "minute": 19}
